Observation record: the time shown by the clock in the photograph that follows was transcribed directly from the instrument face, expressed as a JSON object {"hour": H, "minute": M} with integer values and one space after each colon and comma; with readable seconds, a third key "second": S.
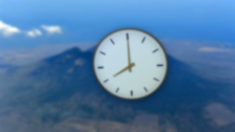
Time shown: {"hour": 8, "minute": 0}
